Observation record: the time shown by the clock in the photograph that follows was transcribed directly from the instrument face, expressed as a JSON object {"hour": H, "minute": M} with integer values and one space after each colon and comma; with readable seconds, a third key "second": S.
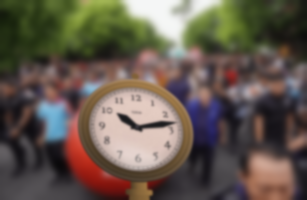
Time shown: {"hour": 10, "minute": 13}
